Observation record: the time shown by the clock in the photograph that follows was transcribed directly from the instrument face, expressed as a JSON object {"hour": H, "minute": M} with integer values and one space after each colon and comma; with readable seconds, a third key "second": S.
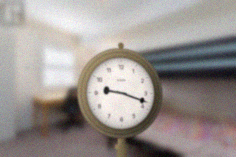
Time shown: {"hour": 9, "minute": 18}
